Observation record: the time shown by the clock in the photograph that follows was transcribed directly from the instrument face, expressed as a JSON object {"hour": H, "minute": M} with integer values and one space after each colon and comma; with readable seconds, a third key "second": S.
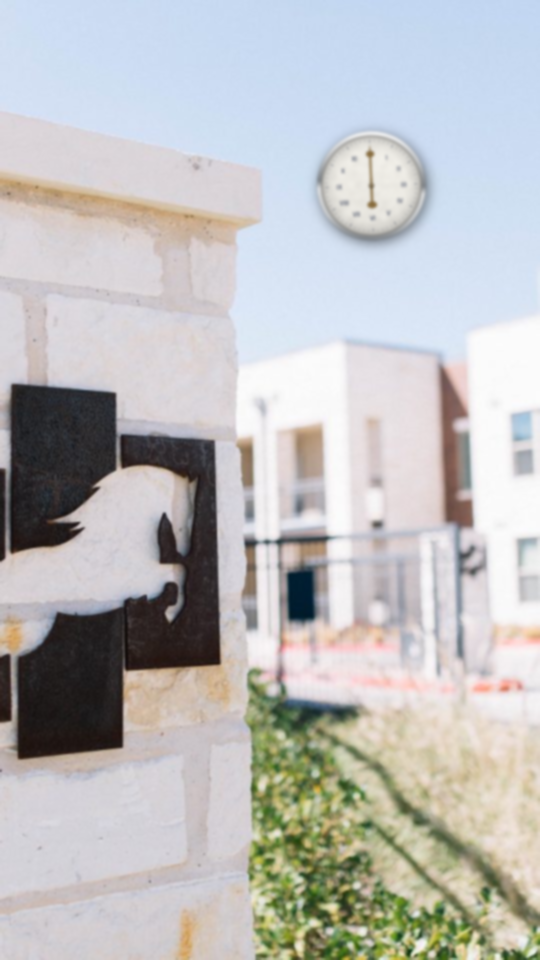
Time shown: {"hour": 6, "minute": 0}
